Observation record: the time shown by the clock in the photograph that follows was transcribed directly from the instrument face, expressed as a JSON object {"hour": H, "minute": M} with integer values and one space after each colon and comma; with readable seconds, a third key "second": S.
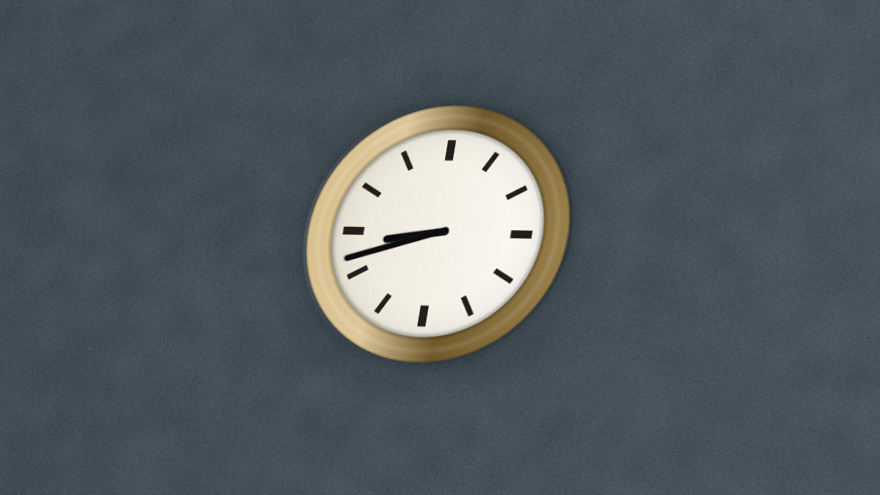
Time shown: {"hour": 8, "minute": 42}
